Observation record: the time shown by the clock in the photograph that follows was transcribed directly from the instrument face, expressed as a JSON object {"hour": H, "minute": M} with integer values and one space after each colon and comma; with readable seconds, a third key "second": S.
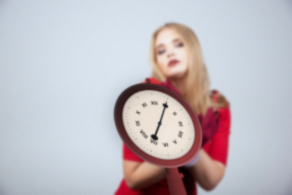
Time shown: {"hour": 7, "minute": 5}
